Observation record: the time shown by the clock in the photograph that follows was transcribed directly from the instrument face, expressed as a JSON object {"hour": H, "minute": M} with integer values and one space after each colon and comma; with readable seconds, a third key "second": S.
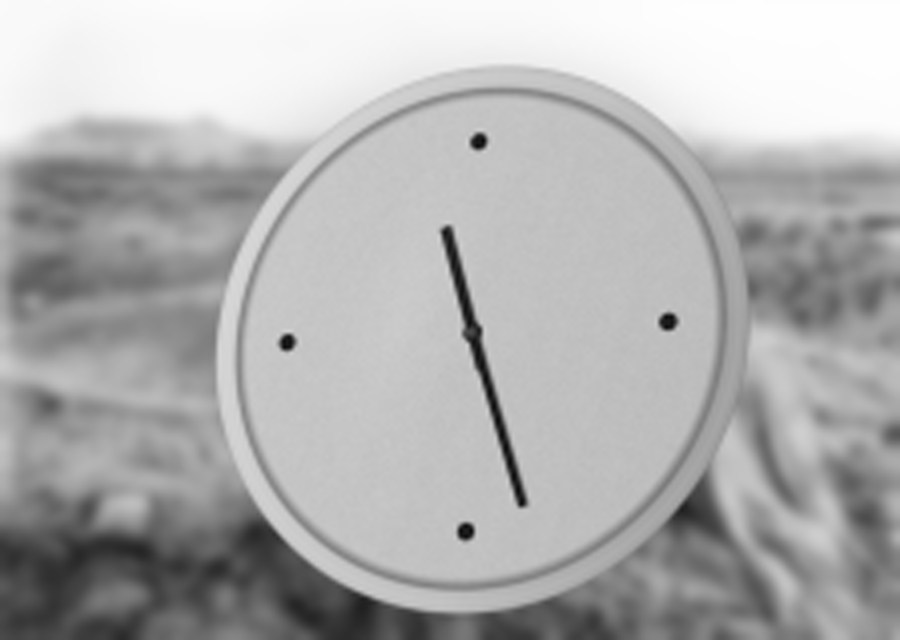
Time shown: {"hour": 11, "minute": 27}
